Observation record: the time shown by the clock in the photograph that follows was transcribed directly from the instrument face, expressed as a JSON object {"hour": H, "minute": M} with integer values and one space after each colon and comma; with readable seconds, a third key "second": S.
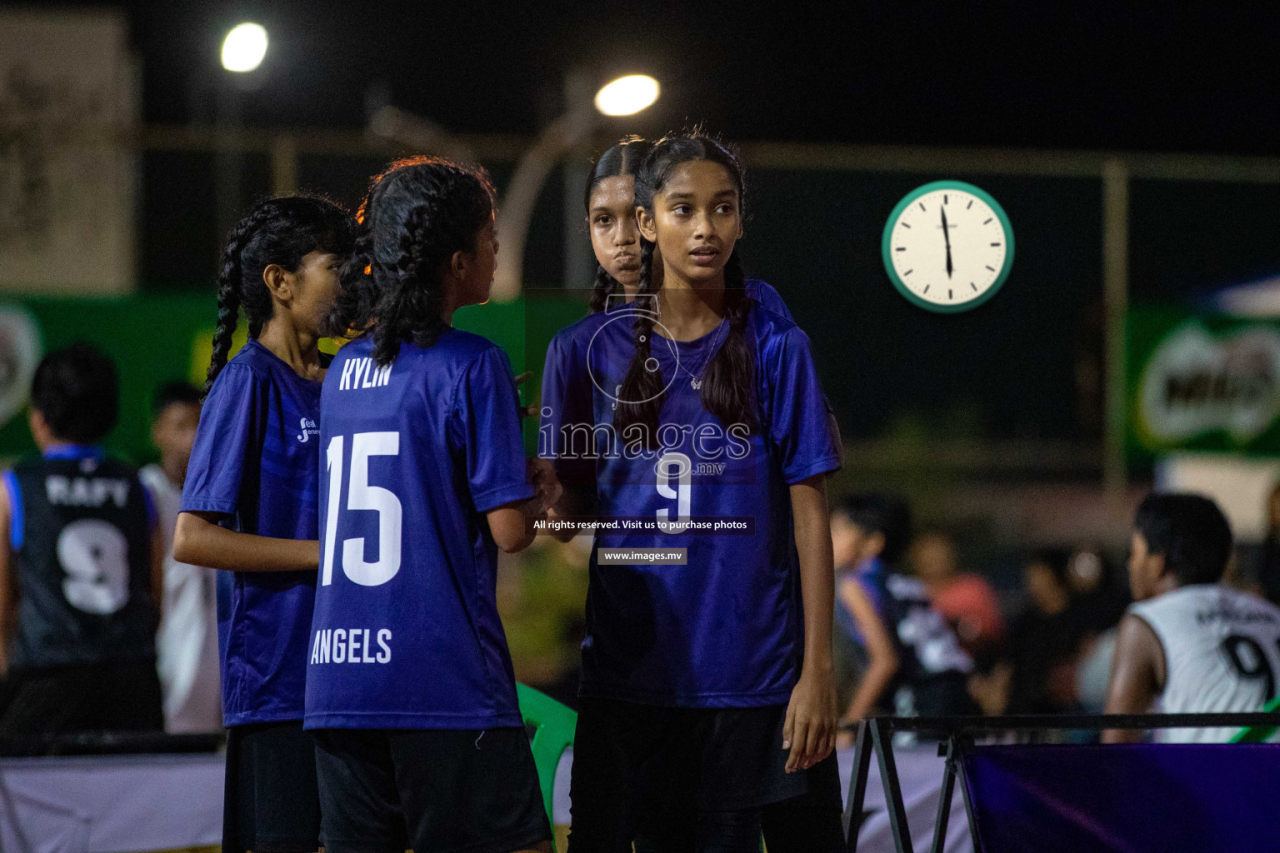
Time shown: {"hour": 5, "minute": 59}
